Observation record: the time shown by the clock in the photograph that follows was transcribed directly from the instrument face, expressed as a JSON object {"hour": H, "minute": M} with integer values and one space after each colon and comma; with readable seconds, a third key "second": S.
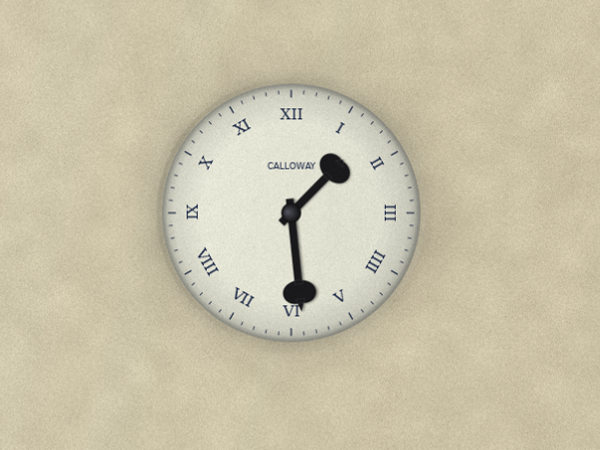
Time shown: {"hour": 1, "minute": 29}
